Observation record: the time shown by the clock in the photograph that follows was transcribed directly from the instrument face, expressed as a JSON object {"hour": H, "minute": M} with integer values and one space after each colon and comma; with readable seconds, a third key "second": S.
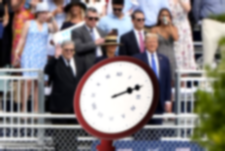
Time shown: {"hour": 2, "minute": 11}
